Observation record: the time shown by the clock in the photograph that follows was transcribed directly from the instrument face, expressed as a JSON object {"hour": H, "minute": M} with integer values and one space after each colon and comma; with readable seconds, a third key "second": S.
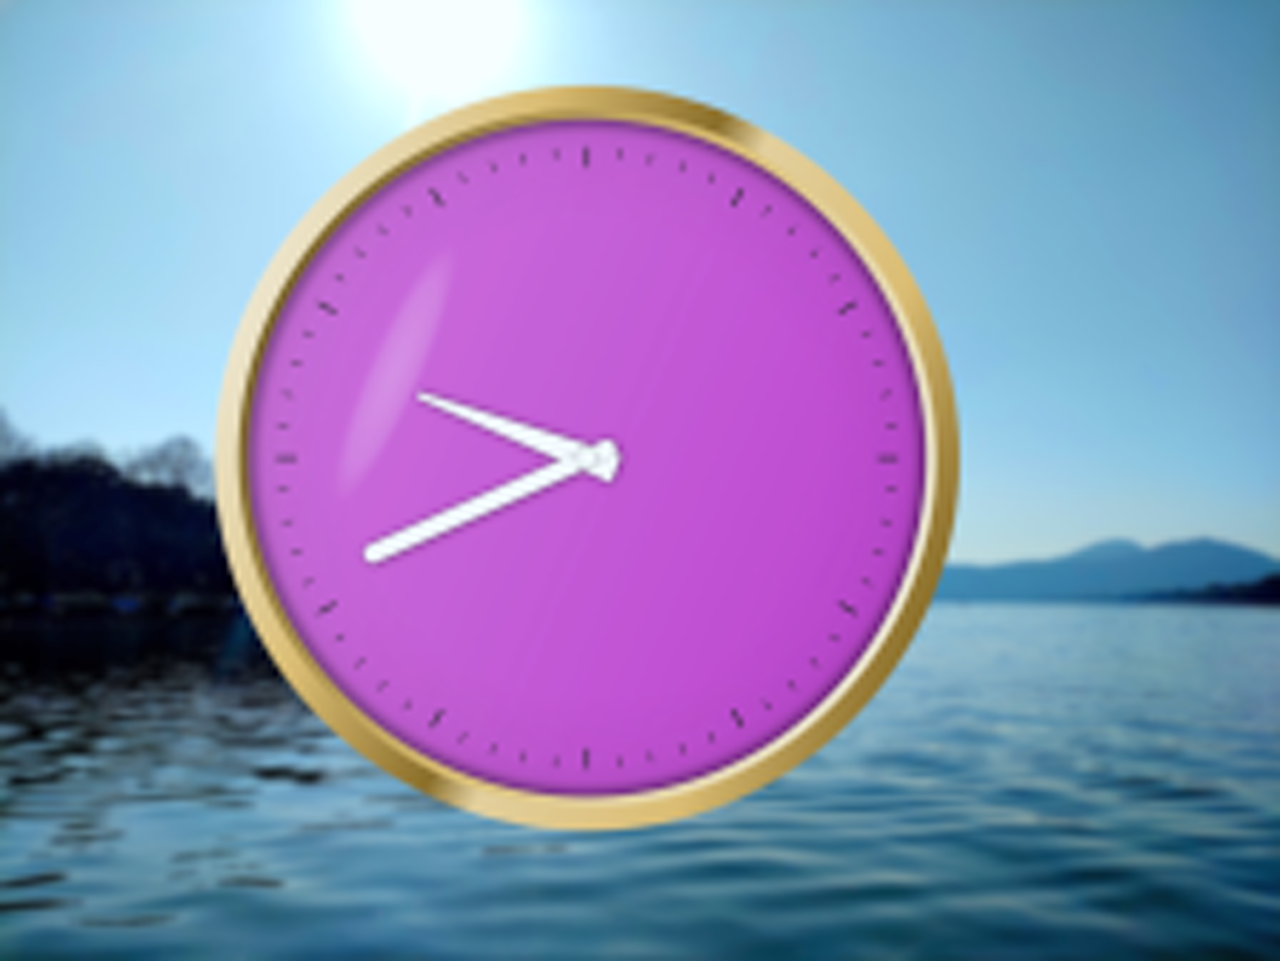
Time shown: {"hour": 9, "minute": 41}
